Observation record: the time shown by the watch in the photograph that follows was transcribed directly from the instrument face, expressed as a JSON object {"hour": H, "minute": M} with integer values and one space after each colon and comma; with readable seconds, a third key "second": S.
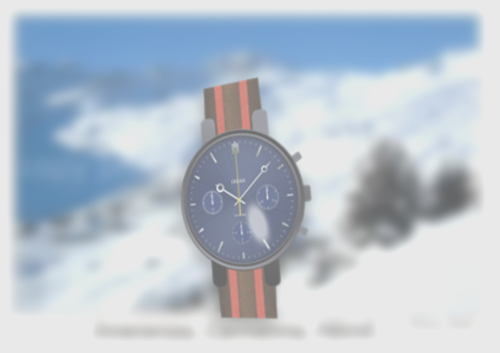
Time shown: {"hour": 10, "minute": 8}
